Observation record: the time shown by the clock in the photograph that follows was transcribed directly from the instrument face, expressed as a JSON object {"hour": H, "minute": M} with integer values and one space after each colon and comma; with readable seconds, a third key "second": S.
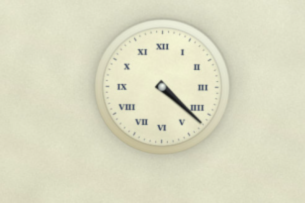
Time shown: {"hour": 4, "minute": 22}
